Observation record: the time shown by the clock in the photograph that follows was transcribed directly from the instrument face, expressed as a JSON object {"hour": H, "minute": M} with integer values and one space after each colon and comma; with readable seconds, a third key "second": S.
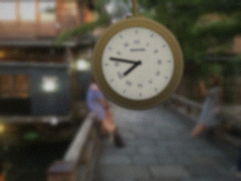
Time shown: {"hour": 7, "minute": 47}
